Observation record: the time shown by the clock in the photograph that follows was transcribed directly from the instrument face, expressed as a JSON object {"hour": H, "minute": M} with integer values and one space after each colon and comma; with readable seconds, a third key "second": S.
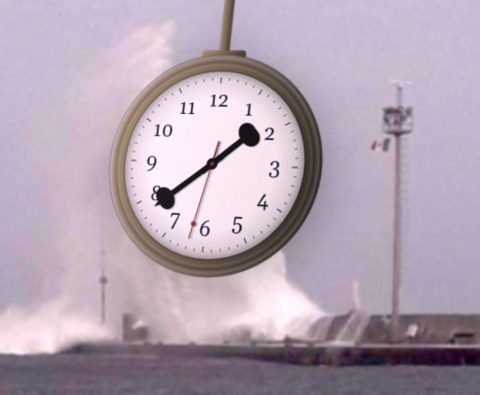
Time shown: {"hour": 1, "minute": 38, "second": 32}
